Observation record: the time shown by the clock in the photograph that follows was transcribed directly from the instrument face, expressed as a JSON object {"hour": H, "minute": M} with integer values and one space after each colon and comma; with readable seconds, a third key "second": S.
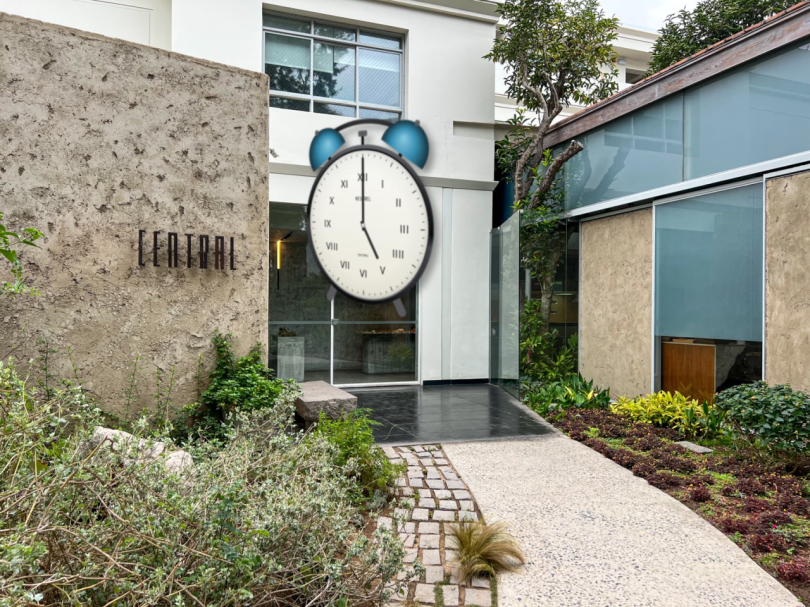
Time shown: {"hour": 5, "minute": 0}
